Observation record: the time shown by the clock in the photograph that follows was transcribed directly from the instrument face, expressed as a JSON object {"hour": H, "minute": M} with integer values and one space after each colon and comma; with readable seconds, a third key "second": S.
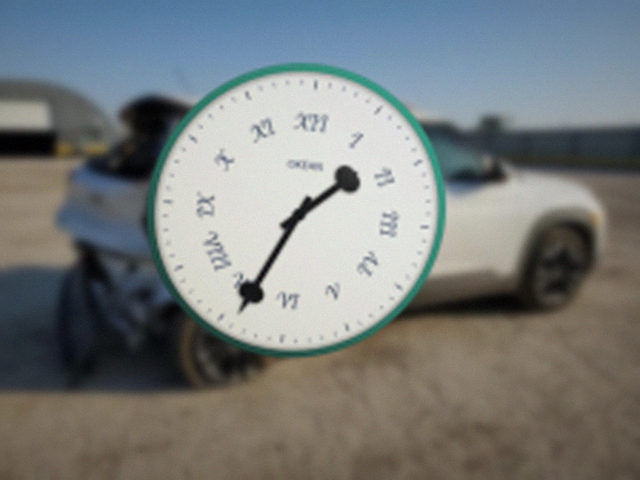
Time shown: {"hour": 1, "minute": 34}
